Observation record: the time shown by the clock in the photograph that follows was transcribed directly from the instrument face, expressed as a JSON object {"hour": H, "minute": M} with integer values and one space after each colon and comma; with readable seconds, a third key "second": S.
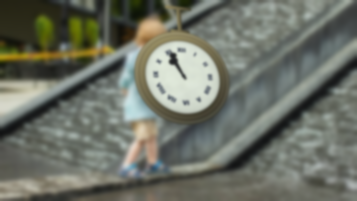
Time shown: {"hour": 10, "minute": 56}
